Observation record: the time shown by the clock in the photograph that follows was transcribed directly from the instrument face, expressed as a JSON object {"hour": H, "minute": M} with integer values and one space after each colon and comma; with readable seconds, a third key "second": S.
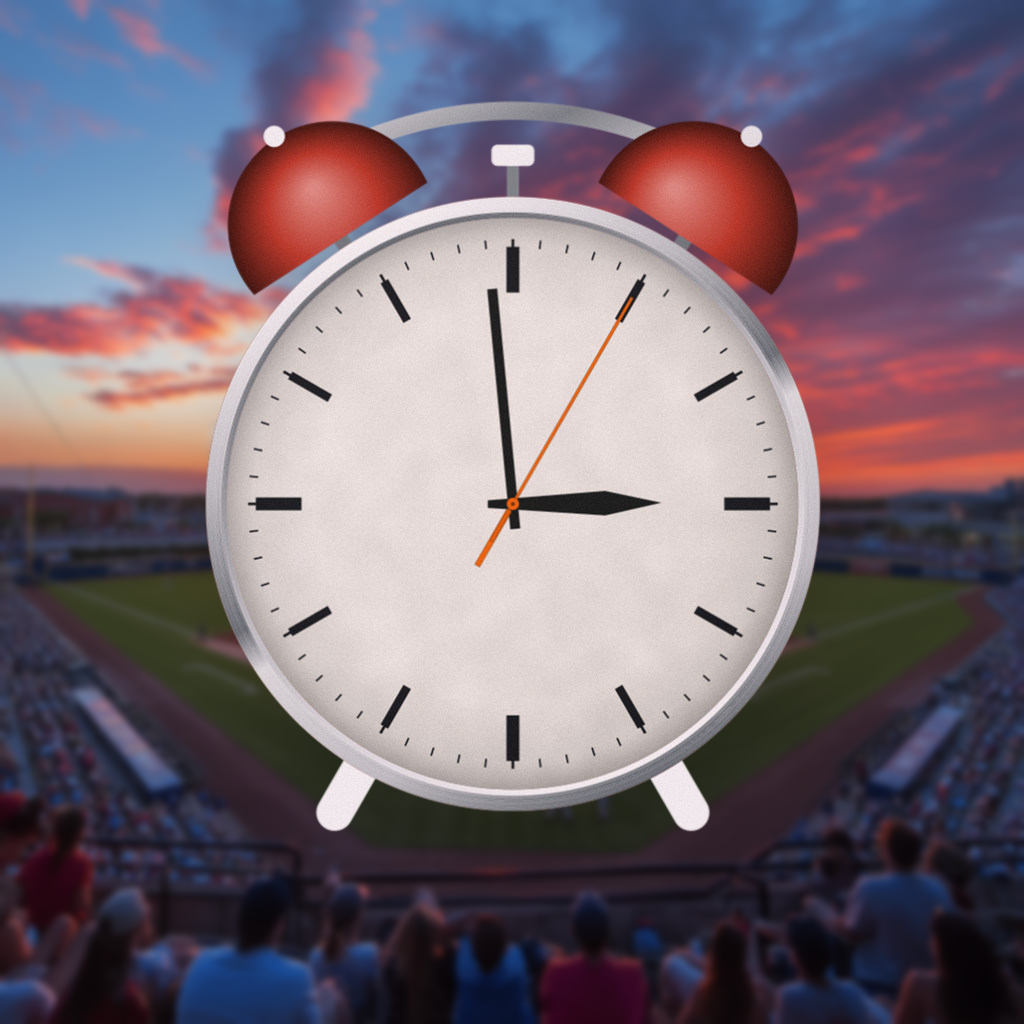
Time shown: {"hour": 2, "minute": 59, "second": 5}
